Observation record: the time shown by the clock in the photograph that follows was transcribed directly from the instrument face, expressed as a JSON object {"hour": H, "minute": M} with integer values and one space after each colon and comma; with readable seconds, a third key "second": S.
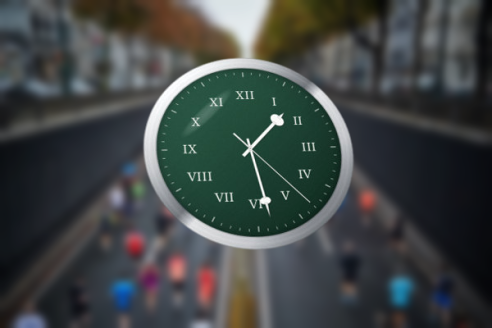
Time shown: {"hour": 1, "minute": 28, "second": 23}
